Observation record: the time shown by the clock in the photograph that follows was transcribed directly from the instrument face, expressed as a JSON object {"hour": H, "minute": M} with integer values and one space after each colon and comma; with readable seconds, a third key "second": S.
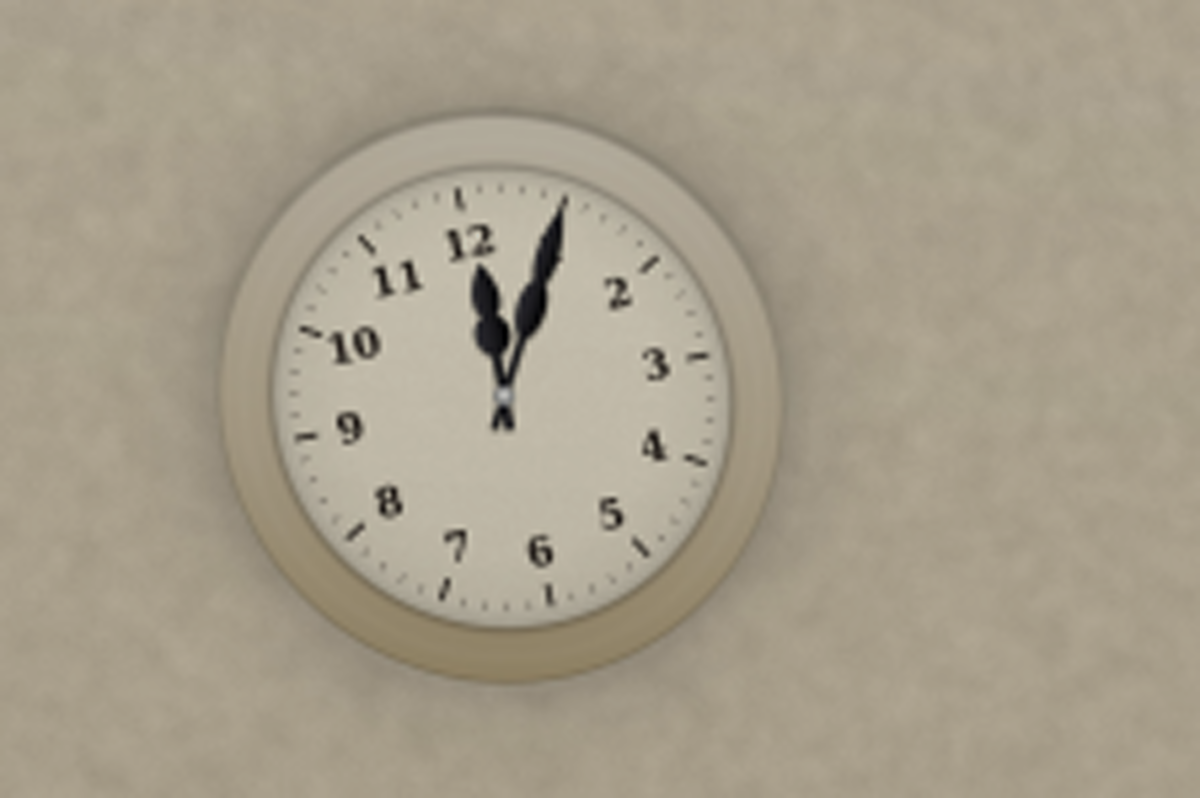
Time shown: {"hour": 12, "minute": 5}
